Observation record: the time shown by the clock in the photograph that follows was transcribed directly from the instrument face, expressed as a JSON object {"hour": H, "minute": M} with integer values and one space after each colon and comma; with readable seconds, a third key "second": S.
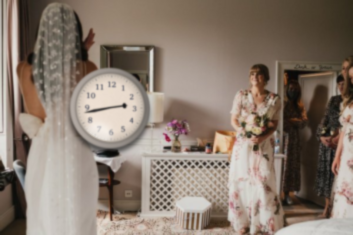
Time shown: {"hour": 2, "minute": 43}
